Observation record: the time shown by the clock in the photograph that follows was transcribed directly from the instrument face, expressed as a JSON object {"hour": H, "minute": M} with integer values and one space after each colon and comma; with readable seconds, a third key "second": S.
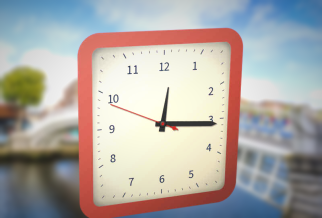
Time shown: {"hour": 12, "minute": 15, "second": 49}
